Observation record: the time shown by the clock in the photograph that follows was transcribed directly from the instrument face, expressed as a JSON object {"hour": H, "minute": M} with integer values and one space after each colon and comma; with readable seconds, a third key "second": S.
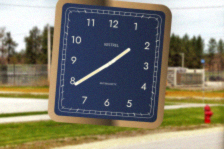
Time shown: {"hour": 1, "minute": 39}
